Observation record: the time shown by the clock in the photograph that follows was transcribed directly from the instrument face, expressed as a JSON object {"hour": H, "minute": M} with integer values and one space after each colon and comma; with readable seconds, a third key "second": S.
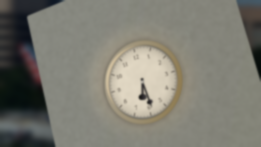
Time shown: {"hour": 6, "minute": 29}
